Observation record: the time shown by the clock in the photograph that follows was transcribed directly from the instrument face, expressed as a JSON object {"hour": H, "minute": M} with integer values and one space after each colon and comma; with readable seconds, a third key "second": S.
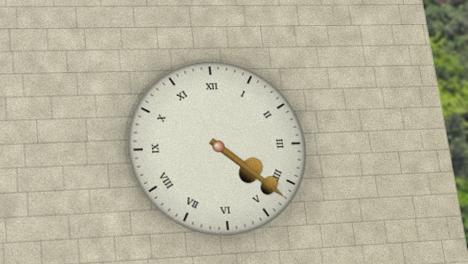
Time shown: {"hour": 4, "minute": 22}
